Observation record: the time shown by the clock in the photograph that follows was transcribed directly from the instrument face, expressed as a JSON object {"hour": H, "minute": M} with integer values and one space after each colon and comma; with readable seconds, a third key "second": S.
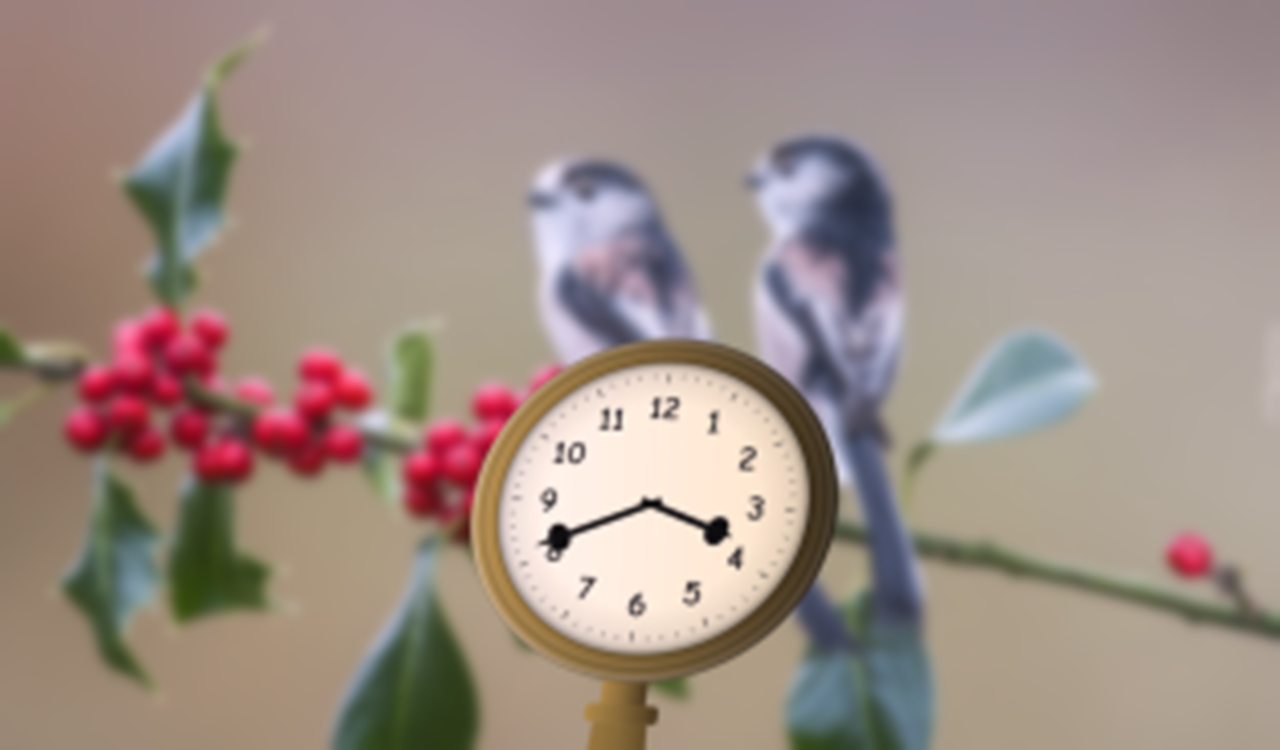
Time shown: {"hour": 3, "minute": 41}
